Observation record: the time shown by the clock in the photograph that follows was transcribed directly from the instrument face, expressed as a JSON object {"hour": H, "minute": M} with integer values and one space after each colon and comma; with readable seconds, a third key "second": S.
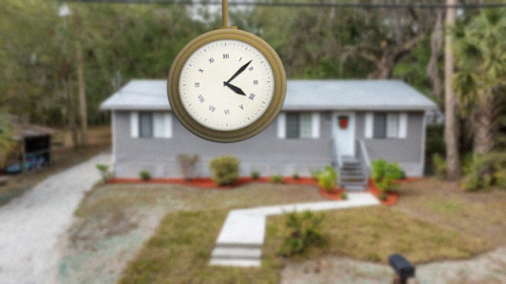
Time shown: {"hour": 4, "minute": 8}
